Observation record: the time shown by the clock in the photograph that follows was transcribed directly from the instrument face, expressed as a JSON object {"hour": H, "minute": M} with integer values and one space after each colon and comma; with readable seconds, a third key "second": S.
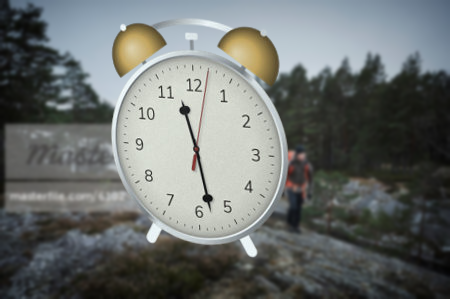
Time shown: {"hour": 11, "minute": 28, "second": 2}
